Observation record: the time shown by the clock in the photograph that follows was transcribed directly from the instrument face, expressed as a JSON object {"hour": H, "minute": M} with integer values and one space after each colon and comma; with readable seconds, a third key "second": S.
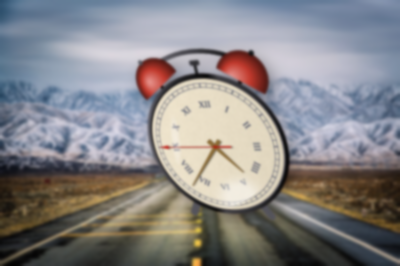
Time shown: {"hour": 4, "minute": 36, "second": 45}
